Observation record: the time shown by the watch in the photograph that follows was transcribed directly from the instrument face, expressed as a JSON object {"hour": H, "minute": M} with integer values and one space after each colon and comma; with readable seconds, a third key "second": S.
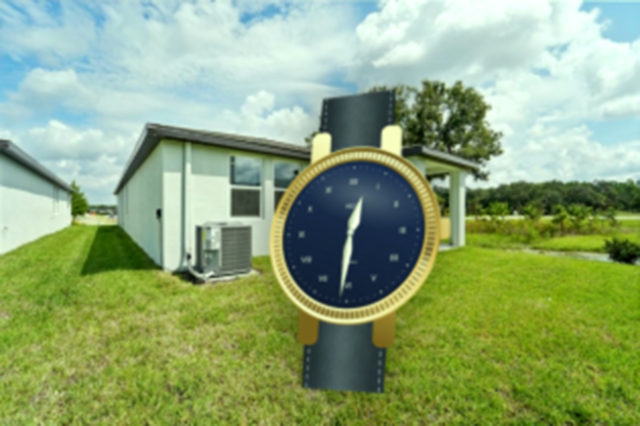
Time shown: {"hour": 12, "minute": 31}
